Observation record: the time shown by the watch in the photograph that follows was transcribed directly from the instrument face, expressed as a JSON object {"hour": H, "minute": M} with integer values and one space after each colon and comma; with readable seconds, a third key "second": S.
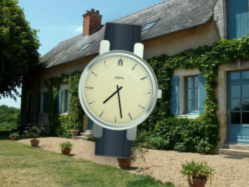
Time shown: {"hour": 7, "minute": 28}
